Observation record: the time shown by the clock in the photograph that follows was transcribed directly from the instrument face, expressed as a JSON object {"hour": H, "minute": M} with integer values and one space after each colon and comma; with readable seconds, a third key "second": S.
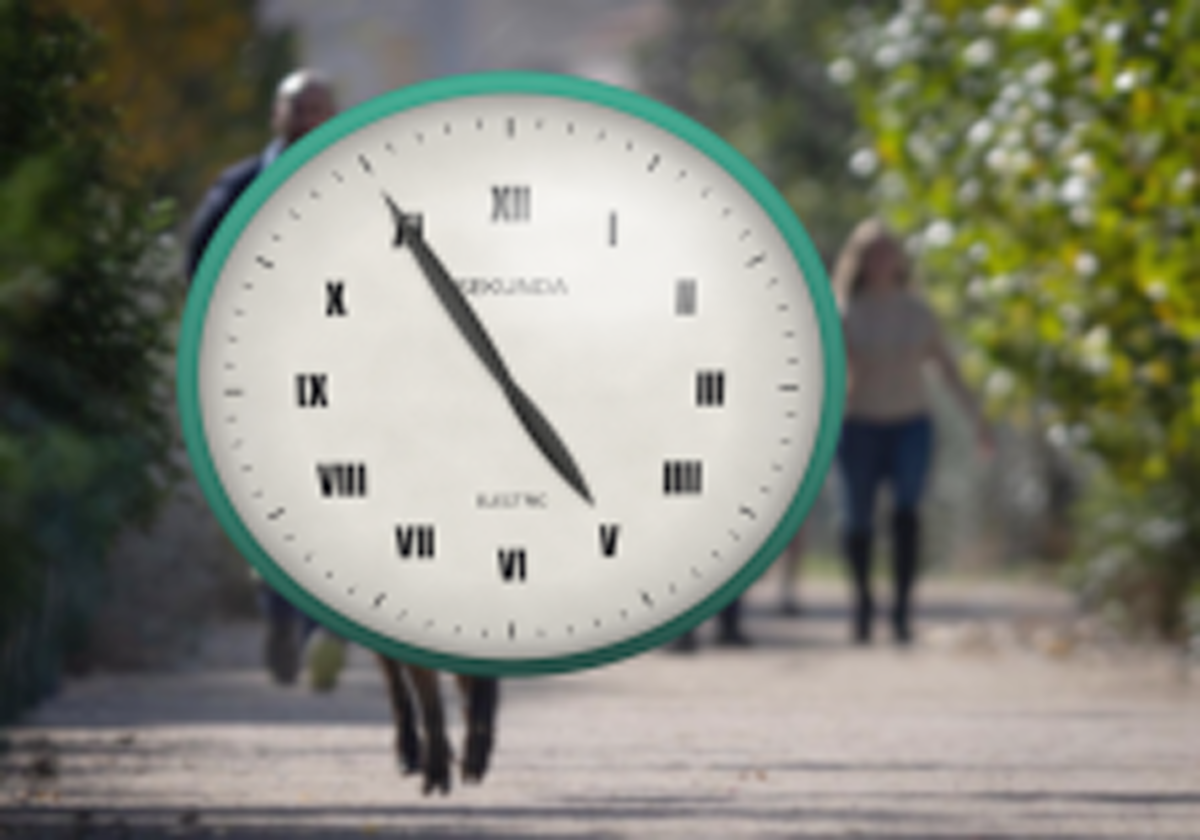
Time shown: {"hour": 4, "minute": 55}
